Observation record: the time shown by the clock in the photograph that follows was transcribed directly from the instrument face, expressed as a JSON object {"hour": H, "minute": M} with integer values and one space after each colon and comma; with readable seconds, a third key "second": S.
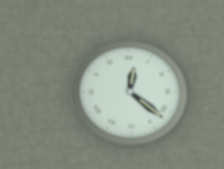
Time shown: {"hour": 12, "minute": 22}
